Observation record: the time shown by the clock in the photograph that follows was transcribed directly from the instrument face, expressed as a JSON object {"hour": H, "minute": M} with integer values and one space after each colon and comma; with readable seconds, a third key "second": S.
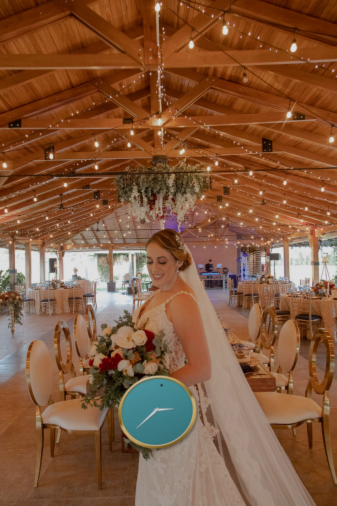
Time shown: {"hour": 2, "minute": 36}
